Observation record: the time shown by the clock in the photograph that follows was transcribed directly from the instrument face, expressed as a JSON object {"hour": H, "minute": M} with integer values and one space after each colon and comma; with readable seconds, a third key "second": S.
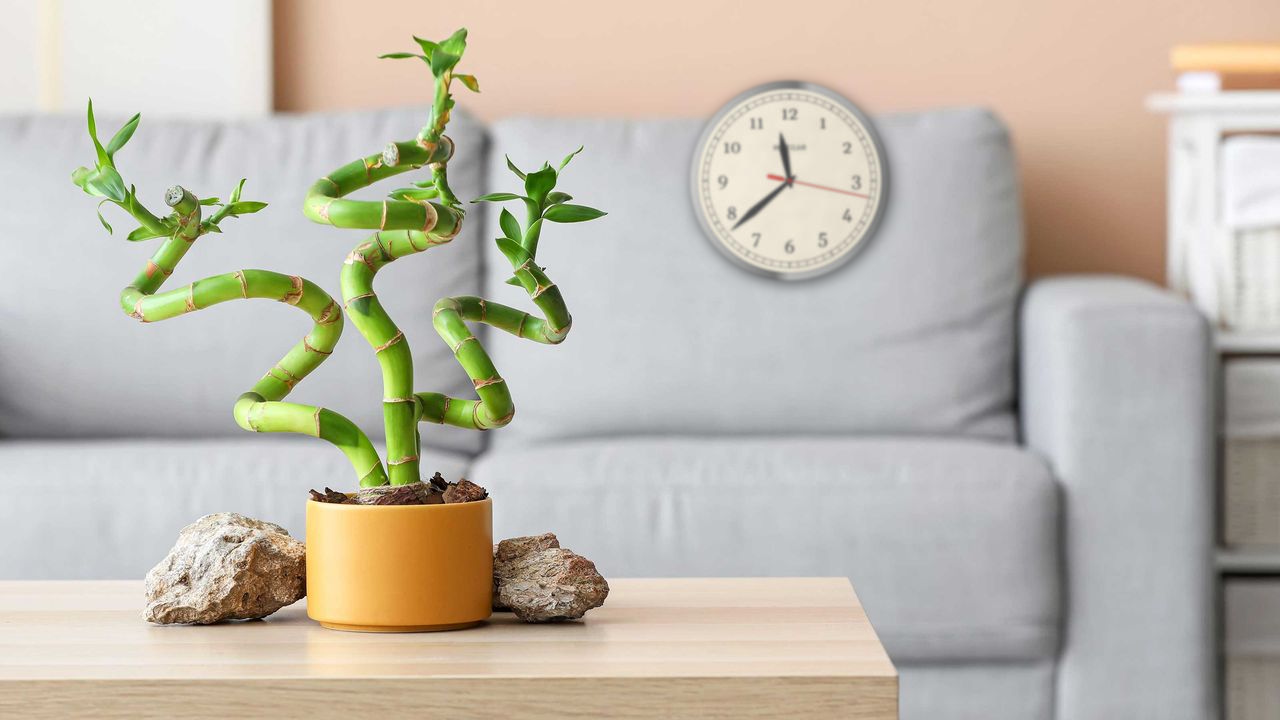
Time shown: {"hour": 11, "minute": 38, "second": 17}
